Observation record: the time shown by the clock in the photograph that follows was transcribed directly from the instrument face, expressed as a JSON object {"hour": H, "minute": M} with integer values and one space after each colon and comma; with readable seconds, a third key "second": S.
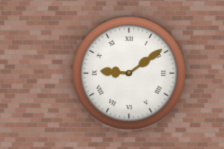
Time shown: {"hour": 9, "minute": 9}
